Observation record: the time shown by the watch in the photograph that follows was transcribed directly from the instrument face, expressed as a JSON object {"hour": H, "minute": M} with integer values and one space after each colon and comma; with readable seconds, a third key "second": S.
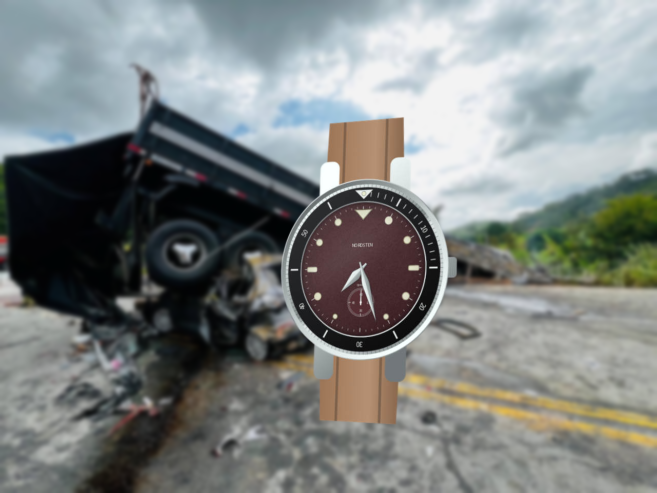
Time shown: {"hour": 7, "minute": 27}
